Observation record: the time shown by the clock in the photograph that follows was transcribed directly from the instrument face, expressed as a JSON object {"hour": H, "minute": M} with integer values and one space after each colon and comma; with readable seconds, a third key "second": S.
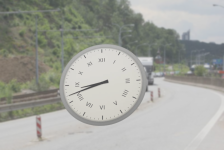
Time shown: {"hour": 8, "minute": 42}
